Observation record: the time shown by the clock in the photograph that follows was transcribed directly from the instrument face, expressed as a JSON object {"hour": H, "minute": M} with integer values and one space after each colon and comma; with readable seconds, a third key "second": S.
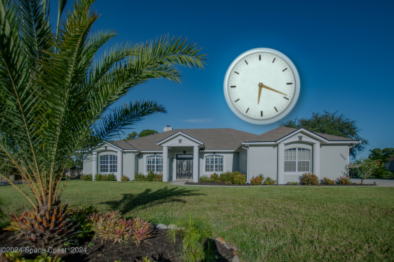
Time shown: {"hour": 6, "minute": 19}
